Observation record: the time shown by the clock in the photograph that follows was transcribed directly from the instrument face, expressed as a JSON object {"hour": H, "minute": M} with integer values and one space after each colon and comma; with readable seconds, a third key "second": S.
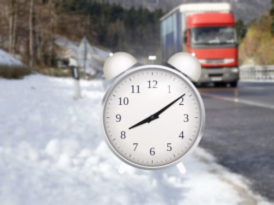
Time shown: {"hour": 8, "minute": 9}
